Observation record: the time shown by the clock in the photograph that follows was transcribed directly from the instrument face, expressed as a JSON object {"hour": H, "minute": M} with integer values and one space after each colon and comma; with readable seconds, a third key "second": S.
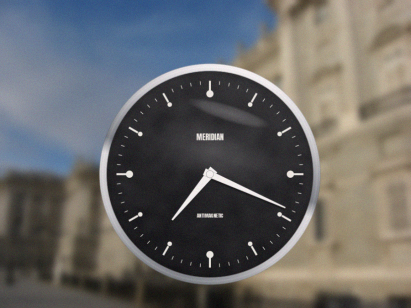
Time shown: {"hour": 7, "minute": 19}
